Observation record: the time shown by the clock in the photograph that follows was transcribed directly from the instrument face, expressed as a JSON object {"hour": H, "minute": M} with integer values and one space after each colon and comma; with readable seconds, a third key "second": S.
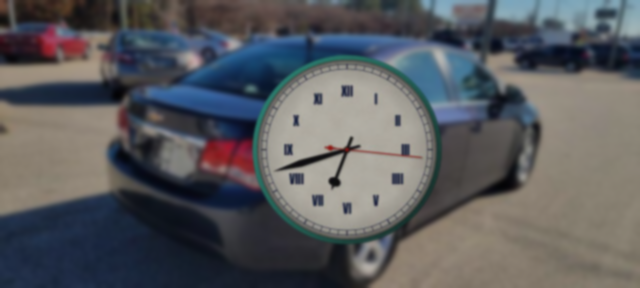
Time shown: {"hour": 6, "minute": 42, "second": 16}
